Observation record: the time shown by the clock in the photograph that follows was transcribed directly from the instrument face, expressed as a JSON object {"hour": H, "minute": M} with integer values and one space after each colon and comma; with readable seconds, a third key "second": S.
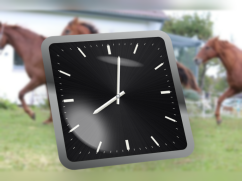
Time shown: {"hour": 8, "minute": 2}
